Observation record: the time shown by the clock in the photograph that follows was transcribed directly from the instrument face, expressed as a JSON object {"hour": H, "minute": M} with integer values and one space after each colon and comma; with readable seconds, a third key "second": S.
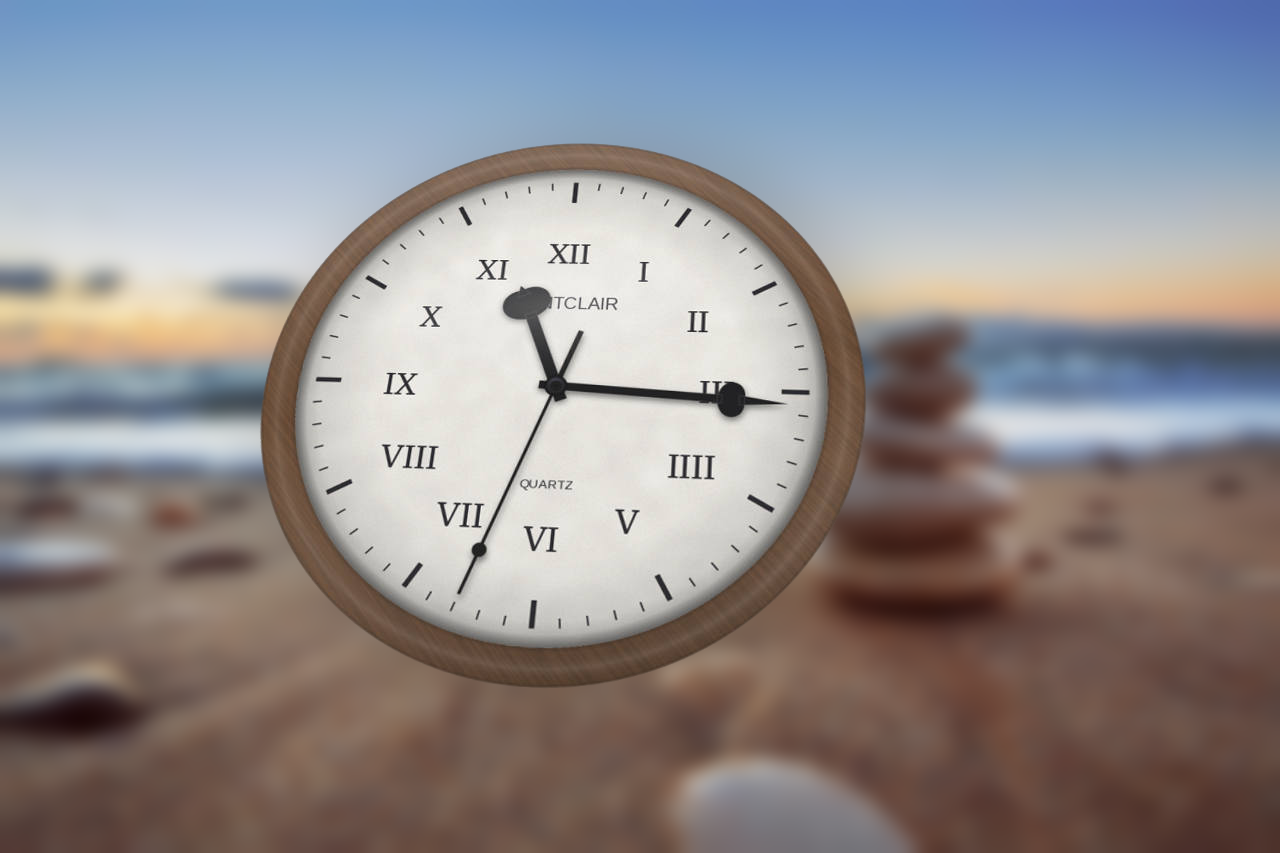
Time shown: {"hour": 11, "minute": 15, "second": 33}
